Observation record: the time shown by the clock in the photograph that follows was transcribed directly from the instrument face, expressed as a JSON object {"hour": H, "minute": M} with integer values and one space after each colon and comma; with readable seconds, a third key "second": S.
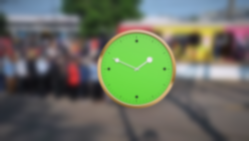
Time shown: {"hour": 1, "minute": 49}
